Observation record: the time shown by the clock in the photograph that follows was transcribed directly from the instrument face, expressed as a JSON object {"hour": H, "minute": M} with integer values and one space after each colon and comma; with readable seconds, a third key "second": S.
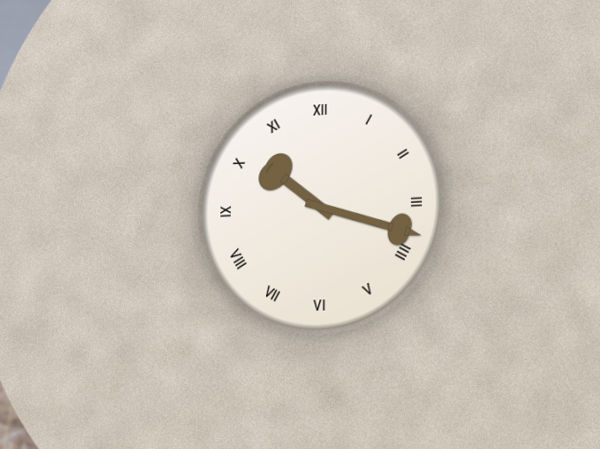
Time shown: {"hour": 10, "minute": 18}
